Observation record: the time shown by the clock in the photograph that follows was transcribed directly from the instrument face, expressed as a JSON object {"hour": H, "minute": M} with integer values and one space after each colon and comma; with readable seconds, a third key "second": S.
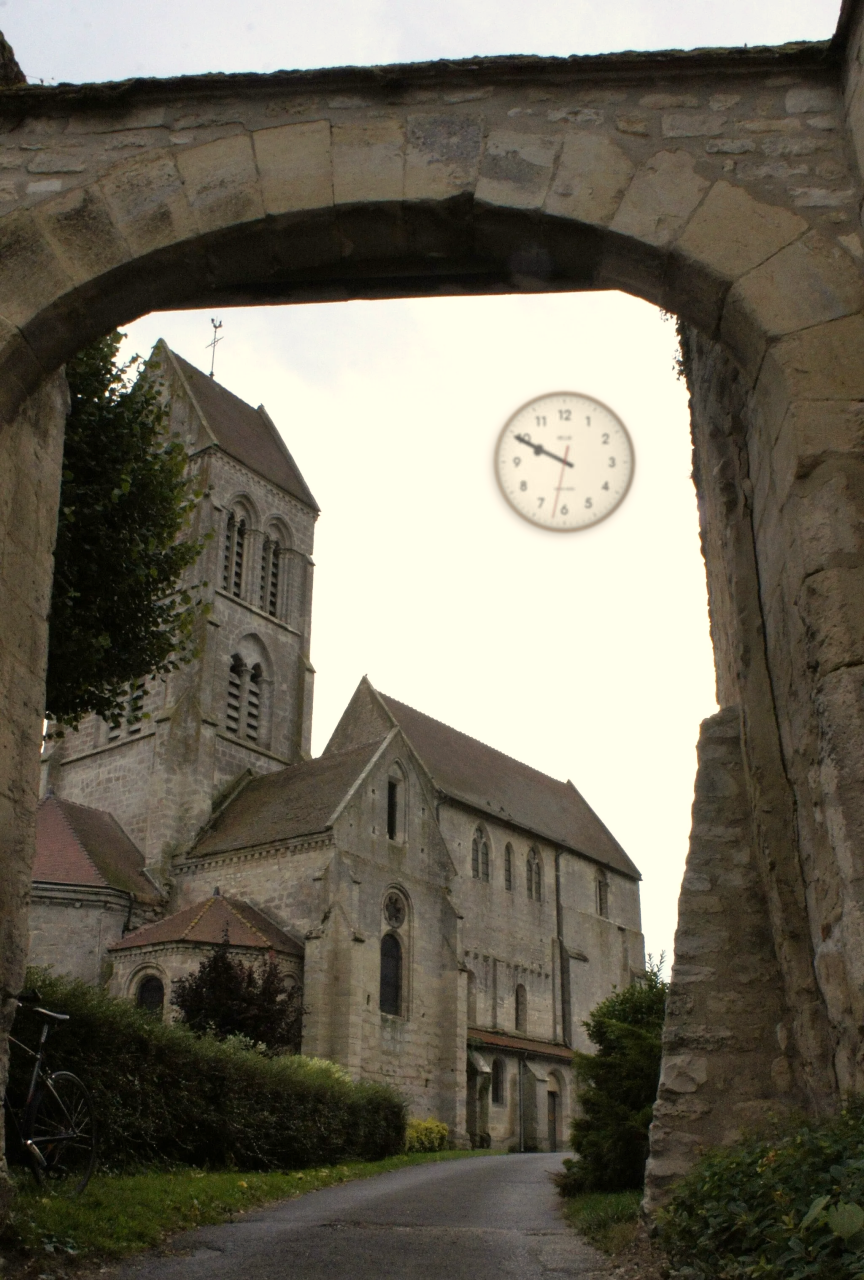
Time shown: {"hour": 9, "minute": 49, "second": 32}
